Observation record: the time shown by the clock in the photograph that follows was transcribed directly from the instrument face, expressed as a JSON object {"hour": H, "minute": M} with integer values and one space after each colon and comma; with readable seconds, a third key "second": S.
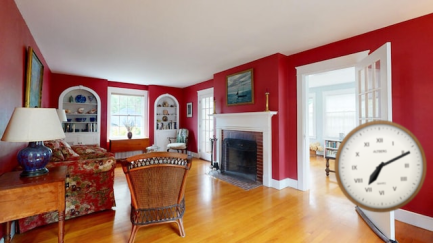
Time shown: {"hour": 7, "minute": 11}
